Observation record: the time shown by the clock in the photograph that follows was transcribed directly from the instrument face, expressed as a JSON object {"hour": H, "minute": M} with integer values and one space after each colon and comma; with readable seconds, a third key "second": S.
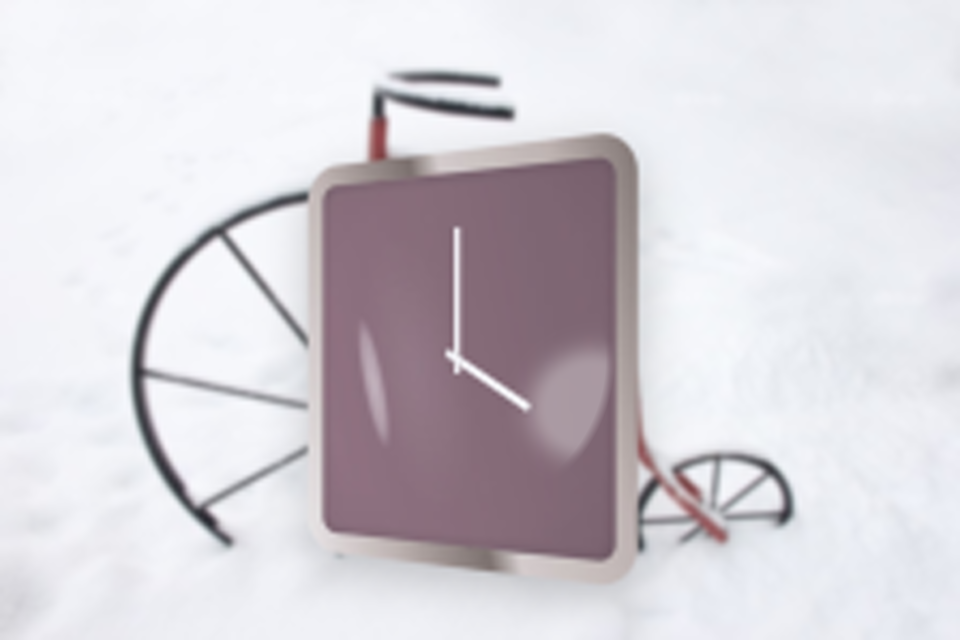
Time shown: {"hour": 4, "minute": 0}
